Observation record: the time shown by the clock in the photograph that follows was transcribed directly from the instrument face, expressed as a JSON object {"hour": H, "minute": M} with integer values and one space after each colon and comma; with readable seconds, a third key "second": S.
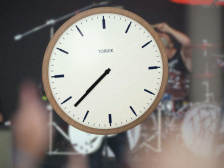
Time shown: {"hour": 7, "minute": 38}
